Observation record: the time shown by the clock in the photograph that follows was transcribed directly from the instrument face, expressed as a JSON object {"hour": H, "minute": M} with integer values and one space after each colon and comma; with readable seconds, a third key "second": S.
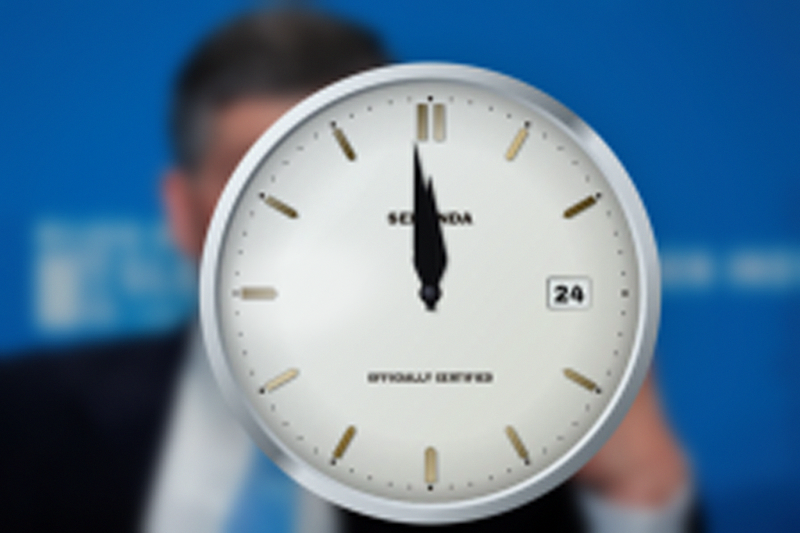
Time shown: {"hour": 11, "minute": 59}
